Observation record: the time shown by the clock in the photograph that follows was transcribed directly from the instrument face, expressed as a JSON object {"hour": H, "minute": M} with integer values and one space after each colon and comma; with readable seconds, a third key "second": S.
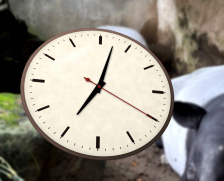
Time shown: {"hour": 7, "minute": 2, "second": 20}
